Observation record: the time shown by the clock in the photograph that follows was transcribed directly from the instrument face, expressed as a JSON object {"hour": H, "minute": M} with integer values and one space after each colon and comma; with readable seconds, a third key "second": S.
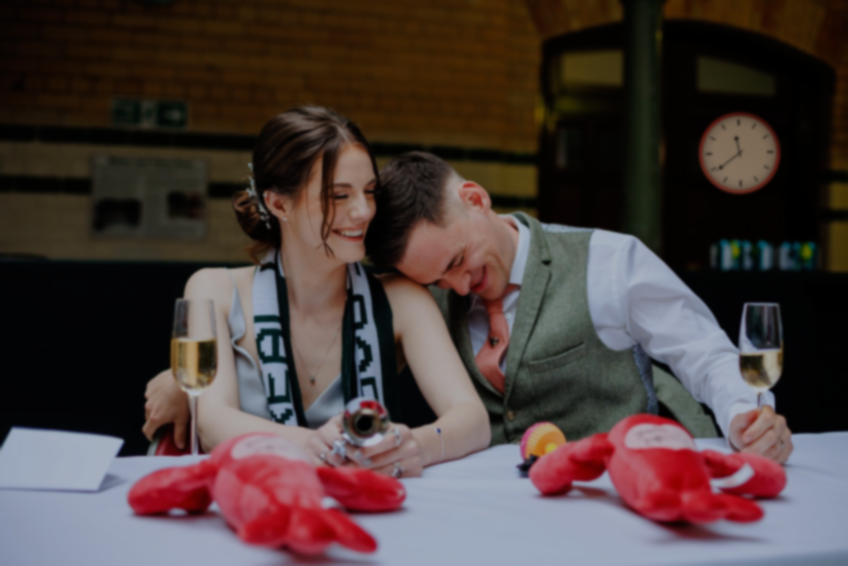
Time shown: {"hour": 11, "minute": 39}
